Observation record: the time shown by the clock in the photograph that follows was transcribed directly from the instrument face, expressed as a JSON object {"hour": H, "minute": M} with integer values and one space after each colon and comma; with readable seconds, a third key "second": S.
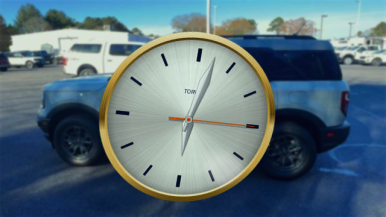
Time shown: {"hour": 6, "minute": 2, "second": 15}
